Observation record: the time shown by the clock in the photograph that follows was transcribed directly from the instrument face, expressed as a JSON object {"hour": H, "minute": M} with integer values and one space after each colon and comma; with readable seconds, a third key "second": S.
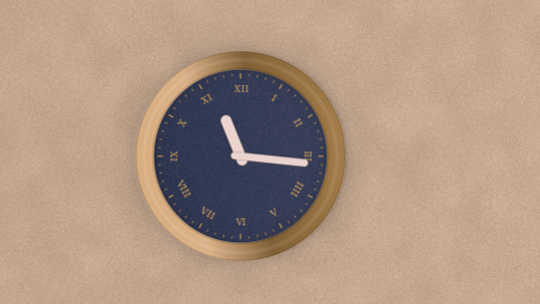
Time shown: {"hour": 11, "minute": 16}
